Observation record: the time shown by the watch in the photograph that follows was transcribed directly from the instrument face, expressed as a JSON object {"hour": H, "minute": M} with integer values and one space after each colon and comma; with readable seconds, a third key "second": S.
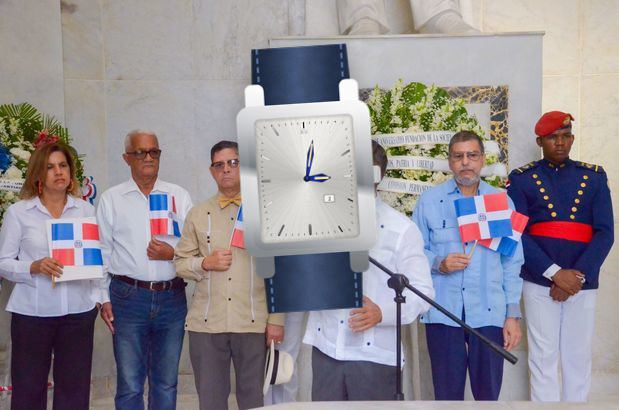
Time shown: {"hour": 3, "minute": 2}
